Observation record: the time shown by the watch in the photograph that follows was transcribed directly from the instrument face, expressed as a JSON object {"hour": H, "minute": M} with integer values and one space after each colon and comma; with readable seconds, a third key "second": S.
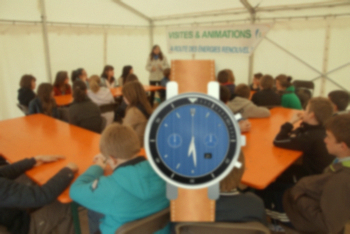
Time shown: {"hour": 6, "minute": 29}
